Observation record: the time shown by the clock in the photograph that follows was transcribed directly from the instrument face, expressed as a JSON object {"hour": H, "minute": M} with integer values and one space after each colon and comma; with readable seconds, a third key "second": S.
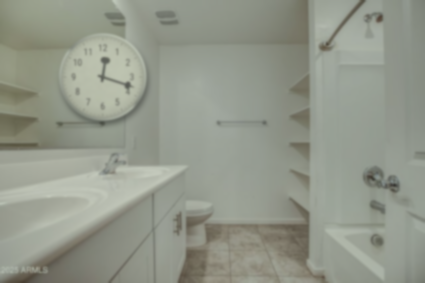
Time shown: {"hour": 12, "minute": 18}
